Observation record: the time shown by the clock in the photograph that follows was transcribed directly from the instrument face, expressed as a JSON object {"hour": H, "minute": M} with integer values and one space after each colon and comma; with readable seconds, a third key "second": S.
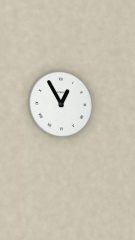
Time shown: {"hour": 12, "minute": 55}
